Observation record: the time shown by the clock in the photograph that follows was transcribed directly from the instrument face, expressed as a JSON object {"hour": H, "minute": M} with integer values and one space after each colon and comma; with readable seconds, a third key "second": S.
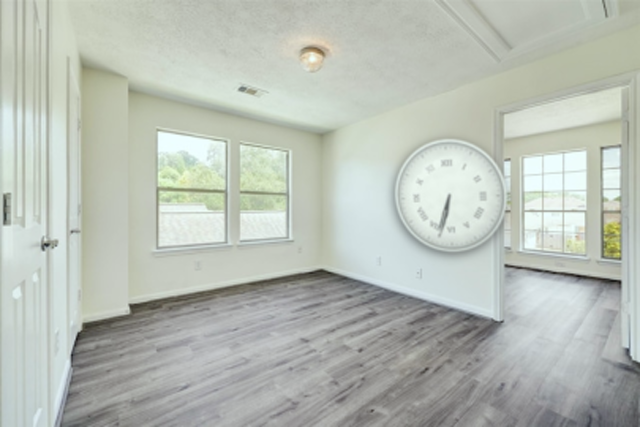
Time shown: {"hour": 6, "minute": 33}
